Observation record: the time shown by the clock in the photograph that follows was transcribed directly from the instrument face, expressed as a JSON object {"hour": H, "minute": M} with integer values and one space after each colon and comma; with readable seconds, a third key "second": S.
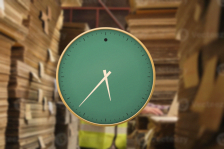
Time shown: {"hour": 5, "minute": 37}
